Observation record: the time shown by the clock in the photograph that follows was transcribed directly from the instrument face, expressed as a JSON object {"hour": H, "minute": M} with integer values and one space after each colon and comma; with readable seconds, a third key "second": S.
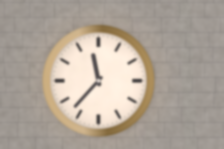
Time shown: {"hour": 11, "minute": 37}
